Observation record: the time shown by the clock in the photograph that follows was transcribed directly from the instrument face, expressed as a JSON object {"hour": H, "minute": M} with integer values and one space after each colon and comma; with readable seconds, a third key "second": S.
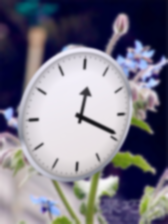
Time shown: {"hour": 12, "minute": 19}
